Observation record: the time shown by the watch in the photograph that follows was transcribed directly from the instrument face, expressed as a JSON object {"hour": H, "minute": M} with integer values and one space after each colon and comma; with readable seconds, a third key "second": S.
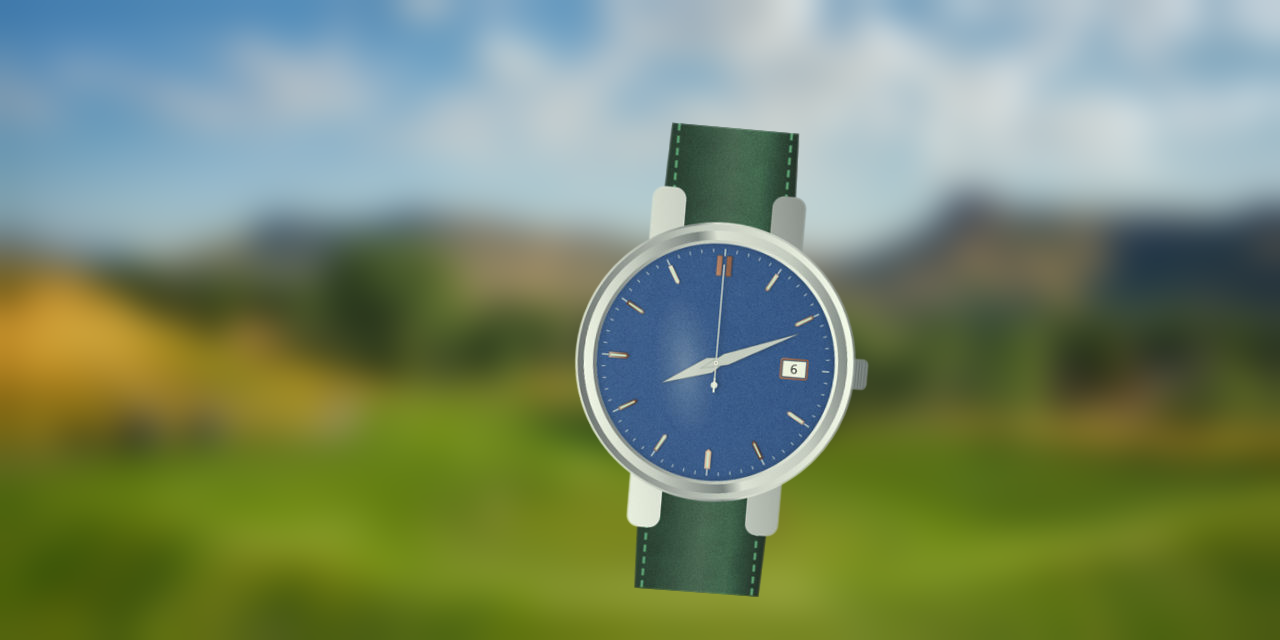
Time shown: {"hour": 8, "minute": 11, "second": 0}
